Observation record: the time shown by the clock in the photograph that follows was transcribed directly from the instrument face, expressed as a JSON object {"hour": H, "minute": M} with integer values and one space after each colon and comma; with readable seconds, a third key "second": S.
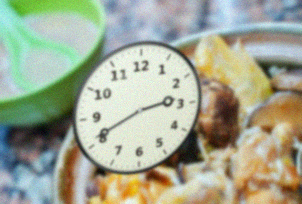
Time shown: {"hour": 2, "minute": 41}
